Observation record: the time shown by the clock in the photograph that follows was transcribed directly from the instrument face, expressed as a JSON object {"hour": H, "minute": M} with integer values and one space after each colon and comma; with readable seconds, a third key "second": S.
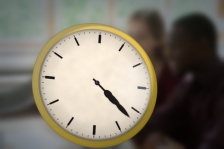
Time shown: {"hour": 4, "minute": 22}
